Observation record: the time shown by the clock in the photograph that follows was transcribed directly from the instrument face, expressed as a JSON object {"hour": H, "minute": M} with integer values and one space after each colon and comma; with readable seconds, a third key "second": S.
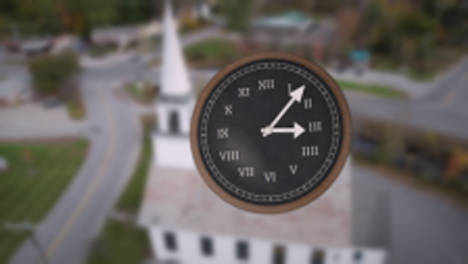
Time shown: {"hour": 3, "minute": 7}
